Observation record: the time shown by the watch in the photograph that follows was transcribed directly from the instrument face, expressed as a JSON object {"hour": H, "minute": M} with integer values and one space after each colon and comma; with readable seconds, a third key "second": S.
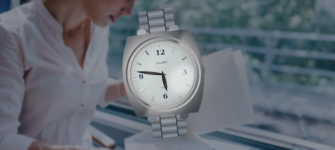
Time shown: {"hour": 5, "minute": 47}
